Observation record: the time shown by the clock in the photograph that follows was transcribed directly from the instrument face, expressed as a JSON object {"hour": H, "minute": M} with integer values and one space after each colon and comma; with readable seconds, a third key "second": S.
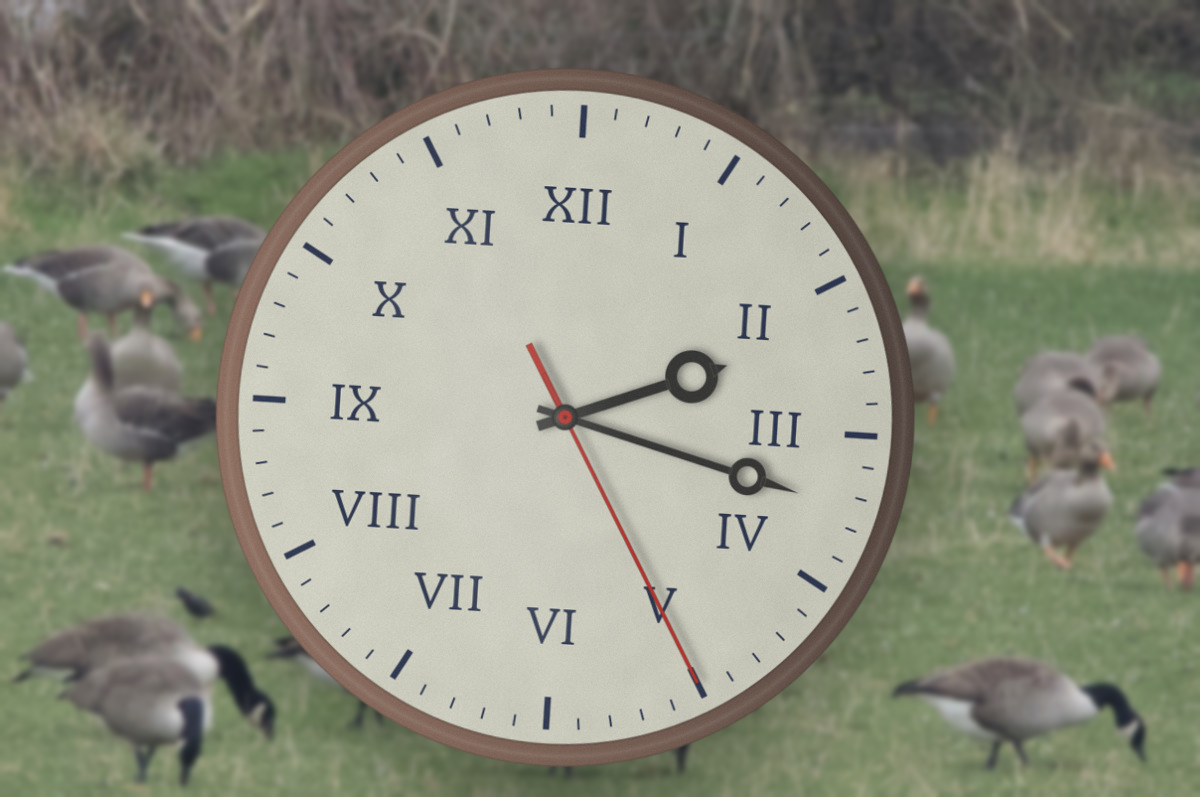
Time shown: {"hour": 2, "minute": 17, "second": 25}
